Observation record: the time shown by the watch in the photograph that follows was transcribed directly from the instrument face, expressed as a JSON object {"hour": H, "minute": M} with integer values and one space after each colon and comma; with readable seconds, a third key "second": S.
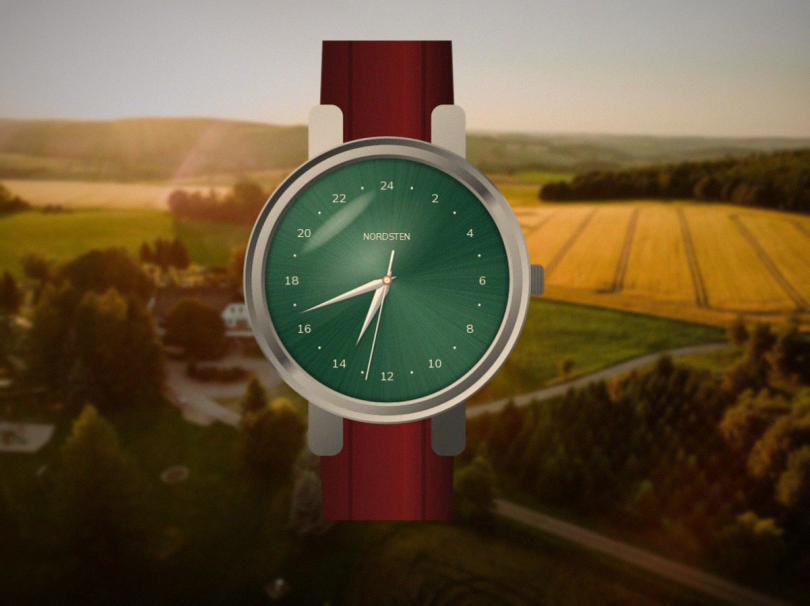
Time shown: {"hour": 13, "minute": 41, "second": 32}
